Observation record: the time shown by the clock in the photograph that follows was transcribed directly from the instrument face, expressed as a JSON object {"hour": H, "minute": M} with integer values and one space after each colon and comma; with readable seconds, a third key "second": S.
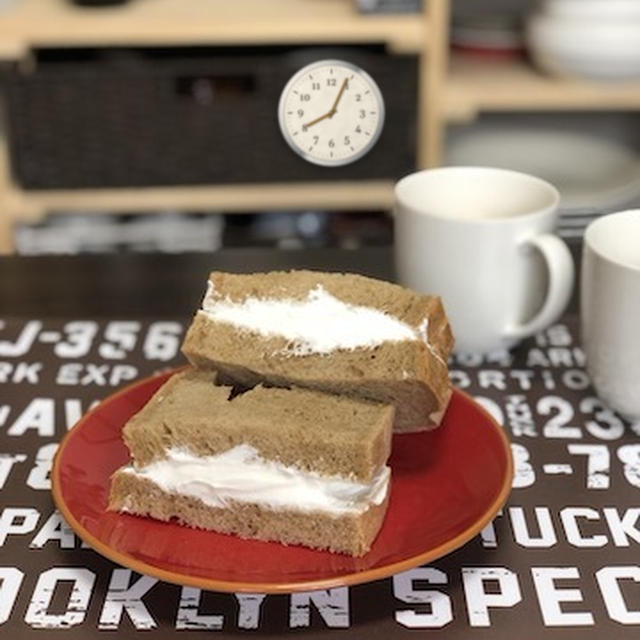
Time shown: {"hour": 8, "minute": 4}
